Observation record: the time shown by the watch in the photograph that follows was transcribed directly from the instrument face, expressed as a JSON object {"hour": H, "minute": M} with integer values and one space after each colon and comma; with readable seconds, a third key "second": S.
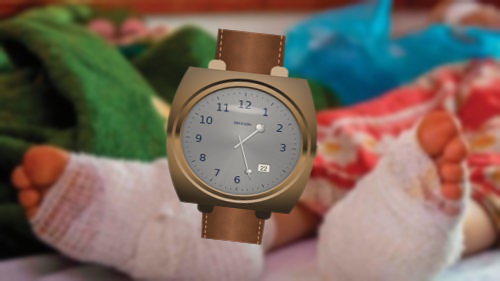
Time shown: {"hour": 1, "minute": 27}
